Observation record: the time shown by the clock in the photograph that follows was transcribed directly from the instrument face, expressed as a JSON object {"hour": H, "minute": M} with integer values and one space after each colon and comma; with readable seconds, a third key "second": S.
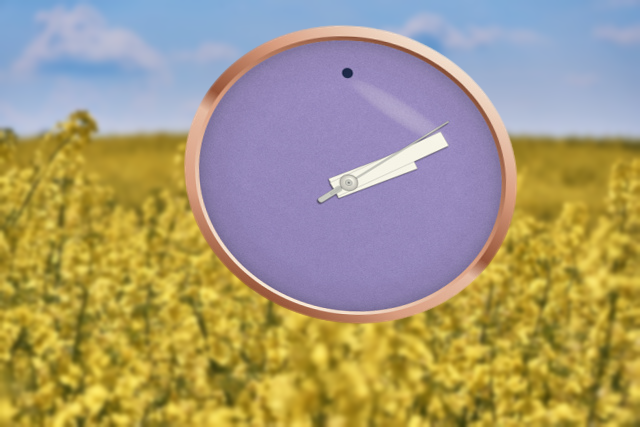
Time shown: {"hour": 2, "minute": 10, "second": 9}
